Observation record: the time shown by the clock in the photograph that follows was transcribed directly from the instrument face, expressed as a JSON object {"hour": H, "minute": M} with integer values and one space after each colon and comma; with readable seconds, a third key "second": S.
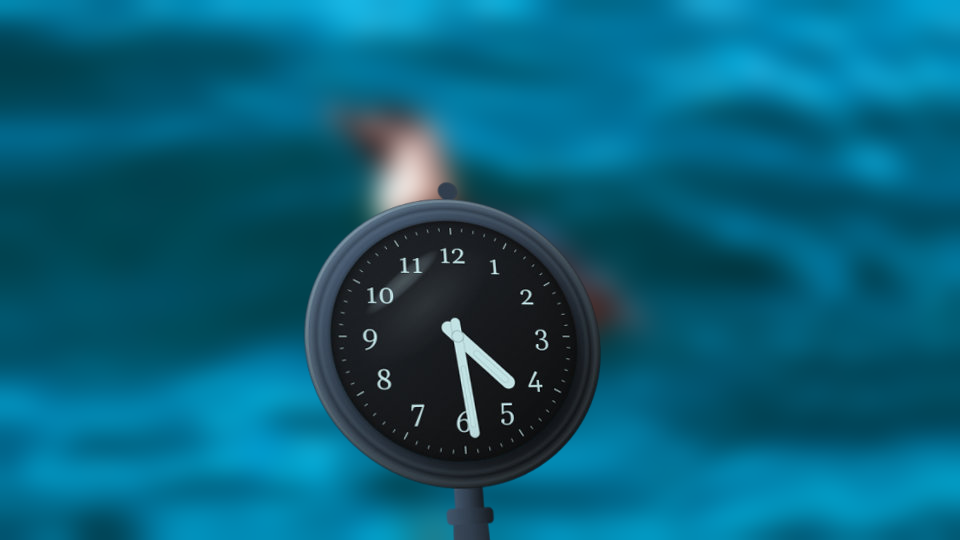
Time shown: {"hour": 4, "minute": 29}
